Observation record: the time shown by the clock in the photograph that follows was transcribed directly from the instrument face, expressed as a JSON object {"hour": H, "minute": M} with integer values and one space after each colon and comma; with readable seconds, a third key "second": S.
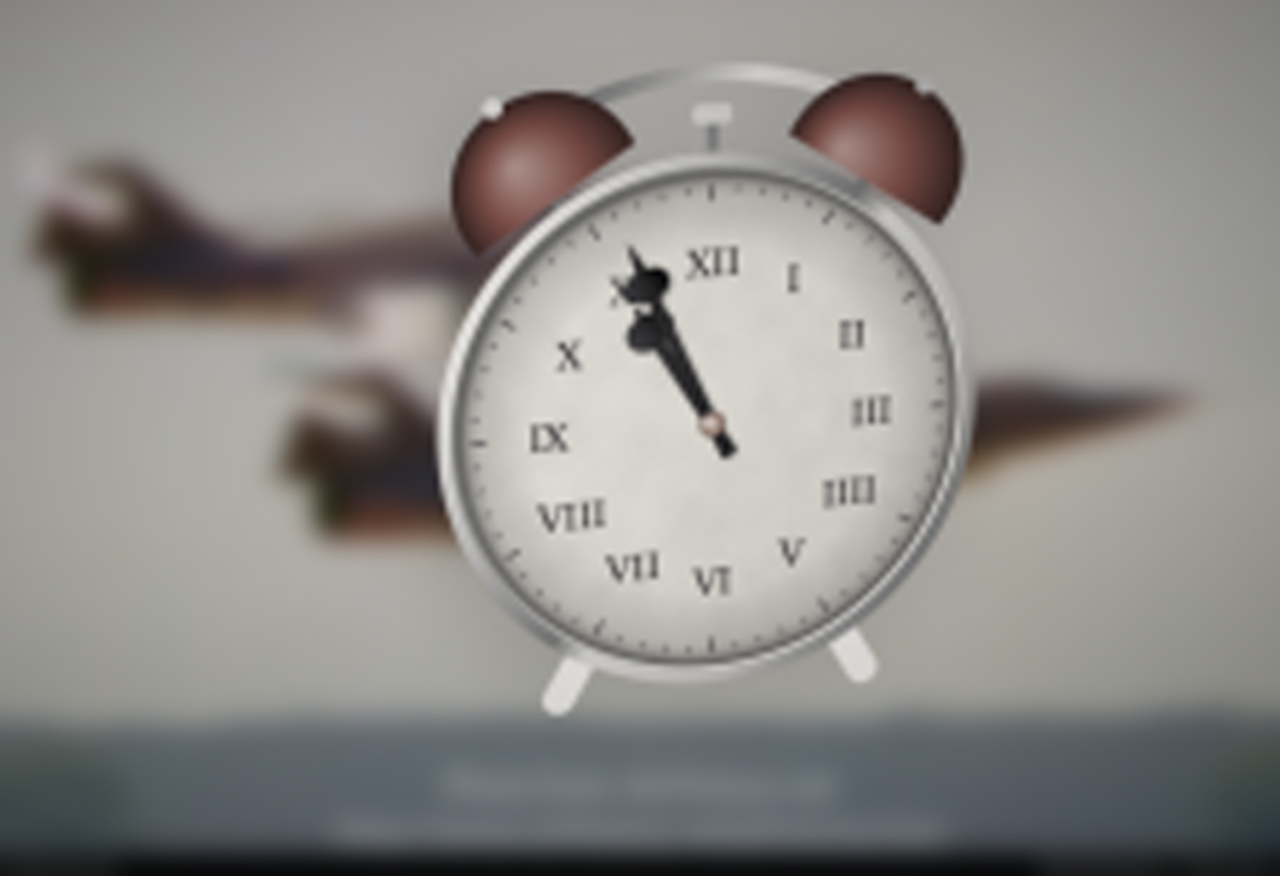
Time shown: {"hour": 10, "minute": 56}
